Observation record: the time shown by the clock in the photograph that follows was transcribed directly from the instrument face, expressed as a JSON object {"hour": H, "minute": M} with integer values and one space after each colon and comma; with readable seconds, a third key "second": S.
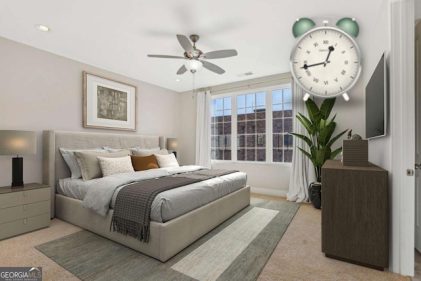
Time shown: {"hour": 12, "minute": 43}
